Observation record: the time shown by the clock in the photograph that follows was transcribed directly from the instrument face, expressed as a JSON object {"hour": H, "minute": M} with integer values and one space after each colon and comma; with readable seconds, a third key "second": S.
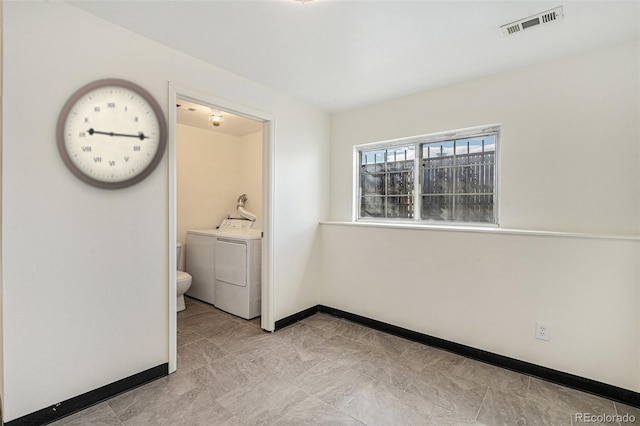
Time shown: {"hour": 9, "minute": 16}
